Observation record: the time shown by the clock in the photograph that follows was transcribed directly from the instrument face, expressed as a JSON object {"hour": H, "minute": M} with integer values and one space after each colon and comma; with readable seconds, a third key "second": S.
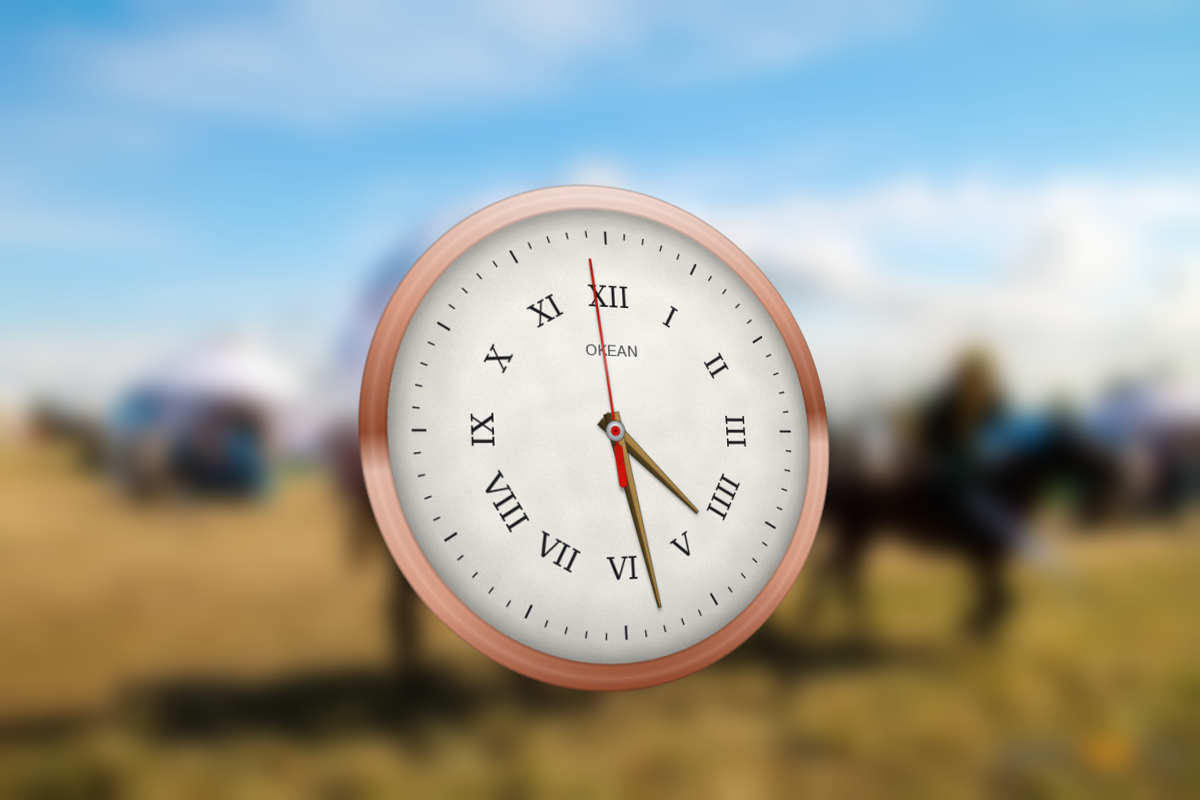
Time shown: {"hour": 4, "minute": 27, "second": 59}
